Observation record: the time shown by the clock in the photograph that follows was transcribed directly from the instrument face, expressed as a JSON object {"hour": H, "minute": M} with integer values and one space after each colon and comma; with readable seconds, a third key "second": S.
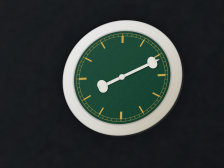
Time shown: {"hour": 8, "minute": 11}
